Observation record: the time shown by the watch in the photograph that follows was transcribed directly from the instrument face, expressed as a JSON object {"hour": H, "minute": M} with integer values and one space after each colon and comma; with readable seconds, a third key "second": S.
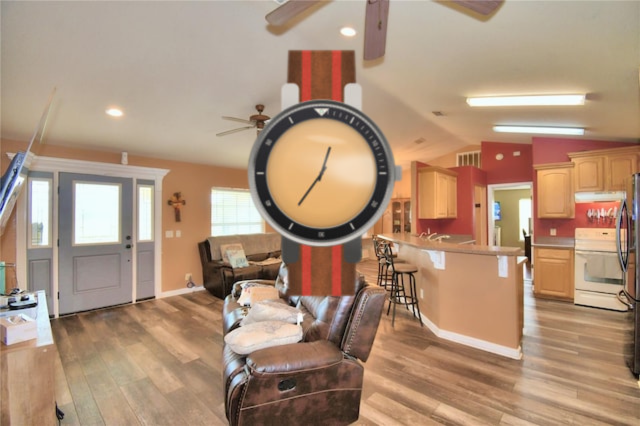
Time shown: {"hour": 12, "minute": 36}
